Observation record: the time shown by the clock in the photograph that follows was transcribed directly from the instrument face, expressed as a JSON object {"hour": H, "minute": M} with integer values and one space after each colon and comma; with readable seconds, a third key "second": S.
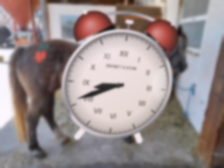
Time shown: {"hour": 8, "minute": 41}
